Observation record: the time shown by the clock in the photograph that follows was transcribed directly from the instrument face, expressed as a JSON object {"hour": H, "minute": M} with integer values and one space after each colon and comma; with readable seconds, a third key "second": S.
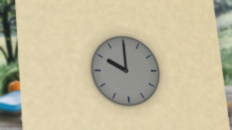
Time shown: {"hour": 10, "minute": 0}
